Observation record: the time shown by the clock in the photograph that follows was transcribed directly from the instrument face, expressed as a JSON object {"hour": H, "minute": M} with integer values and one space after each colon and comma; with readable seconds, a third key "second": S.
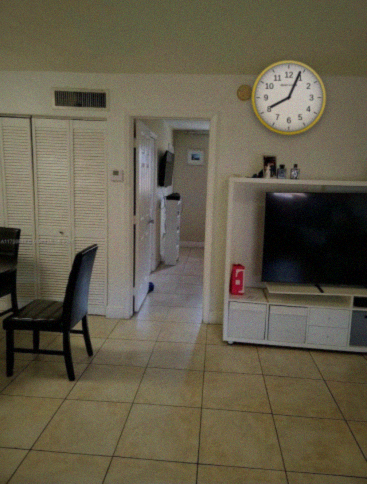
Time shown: {"hour": 8, "minute": 4}
